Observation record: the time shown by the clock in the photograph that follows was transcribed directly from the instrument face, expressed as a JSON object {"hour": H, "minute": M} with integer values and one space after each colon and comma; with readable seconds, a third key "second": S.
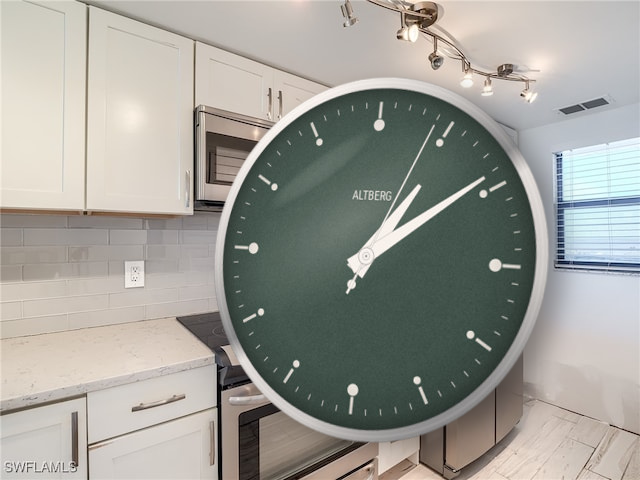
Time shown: {"hour": 1, "minute": 9, "second": 4}
